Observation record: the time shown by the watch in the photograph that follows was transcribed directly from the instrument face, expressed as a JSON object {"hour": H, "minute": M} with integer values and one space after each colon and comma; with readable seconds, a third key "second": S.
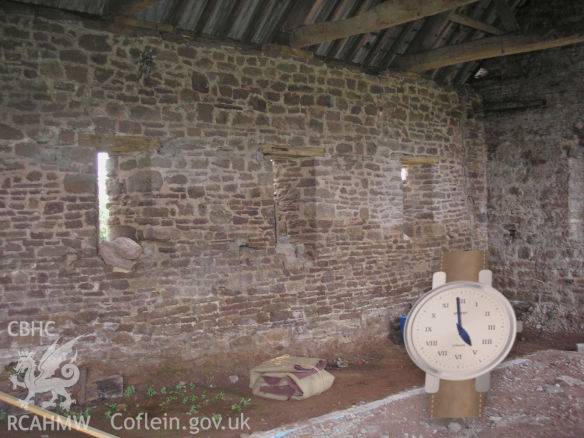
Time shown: {"hour": 4, "minute": 59}
